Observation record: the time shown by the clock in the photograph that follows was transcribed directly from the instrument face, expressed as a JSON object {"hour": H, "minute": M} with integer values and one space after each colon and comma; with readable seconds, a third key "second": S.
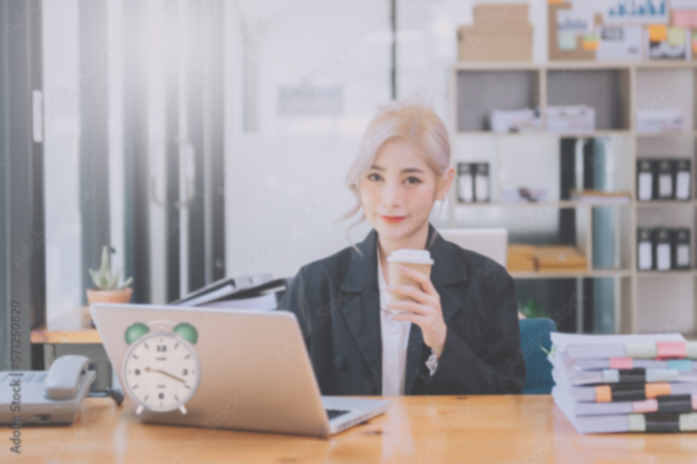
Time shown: {"hour": 9, "minute": 19}
